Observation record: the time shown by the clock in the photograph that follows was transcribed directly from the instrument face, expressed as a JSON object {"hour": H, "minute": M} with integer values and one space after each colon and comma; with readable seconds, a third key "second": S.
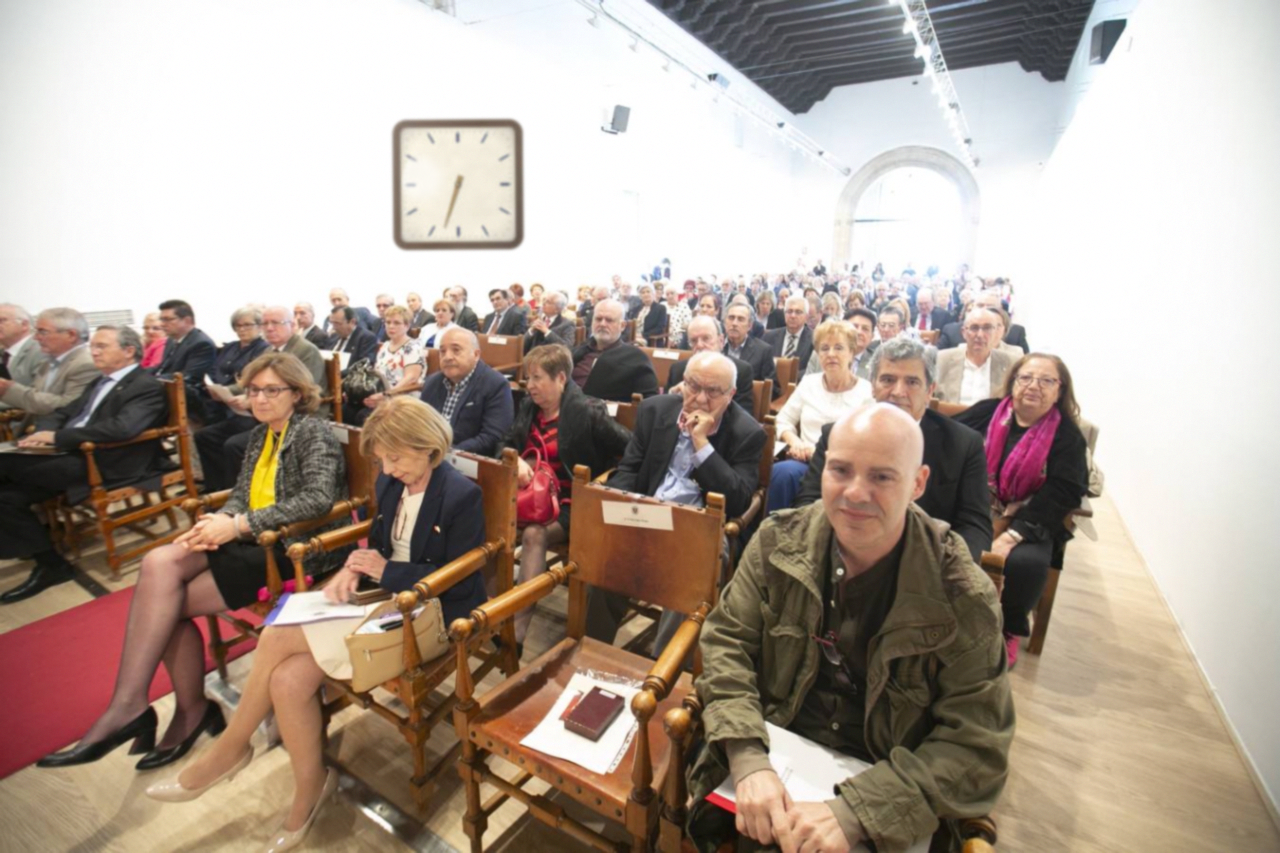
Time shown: {"hour": 6, "minute": 33}
